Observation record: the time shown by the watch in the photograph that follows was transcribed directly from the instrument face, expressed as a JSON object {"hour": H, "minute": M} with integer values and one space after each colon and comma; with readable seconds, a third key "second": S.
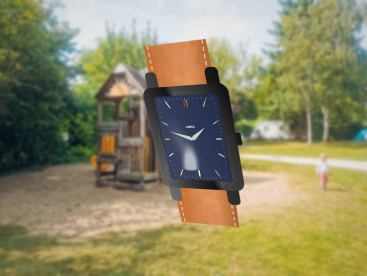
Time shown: {"hour": 1, "minute": 48}
